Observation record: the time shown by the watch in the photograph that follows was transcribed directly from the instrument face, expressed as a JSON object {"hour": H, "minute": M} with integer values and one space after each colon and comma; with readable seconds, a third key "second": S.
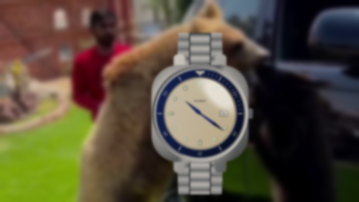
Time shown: {"hour": 10, "minute": 21}
